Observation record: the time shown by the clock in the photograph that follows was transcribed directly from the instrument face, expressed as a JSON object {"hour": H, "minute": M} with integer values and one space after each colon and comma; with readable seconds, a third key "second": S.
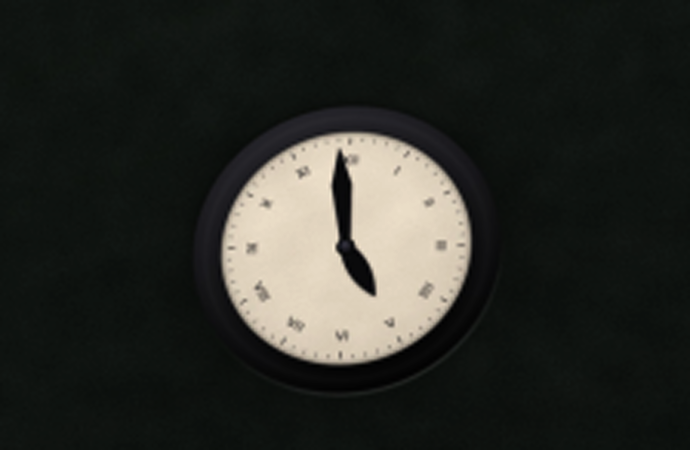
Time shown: {"hour": 4, "minute": 59}
